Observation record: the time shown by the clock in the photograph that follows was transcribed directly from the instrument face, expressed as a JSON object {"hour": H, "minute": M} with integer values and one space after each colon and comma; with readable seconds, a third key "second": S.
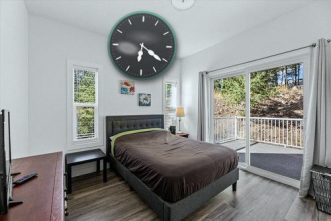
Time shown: {"hour": 6, "minute": 21}
